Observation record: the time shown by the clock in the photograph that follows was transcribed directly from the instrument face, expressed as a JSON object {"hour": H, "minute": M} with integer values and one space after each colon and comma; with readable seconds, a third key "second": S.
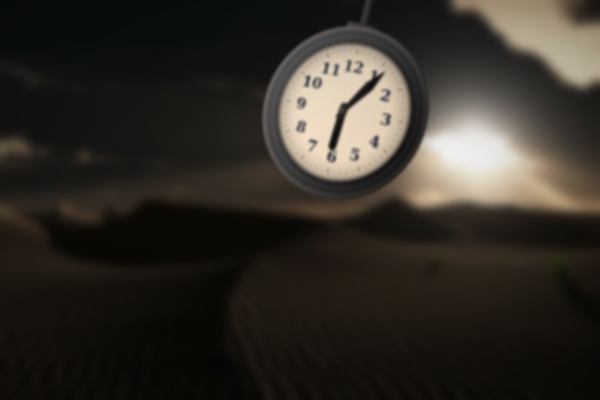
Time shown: {"hour": 6, "minute": 6}
